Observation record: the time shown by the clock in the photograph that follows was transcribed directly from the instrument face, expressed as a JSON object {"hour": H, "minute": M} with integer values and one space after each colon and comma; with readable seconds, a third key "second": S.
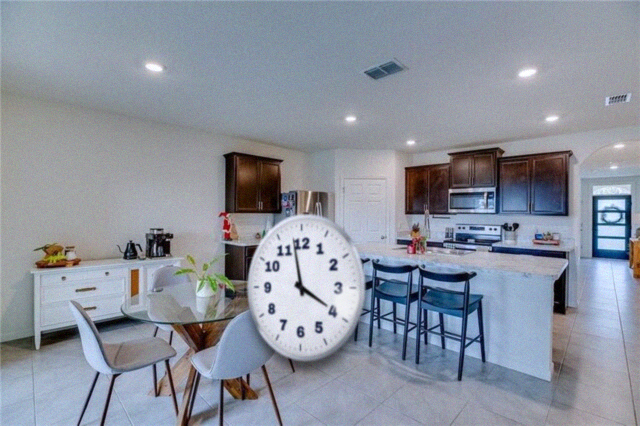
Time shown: {"hour": 3, "minute": 58}
